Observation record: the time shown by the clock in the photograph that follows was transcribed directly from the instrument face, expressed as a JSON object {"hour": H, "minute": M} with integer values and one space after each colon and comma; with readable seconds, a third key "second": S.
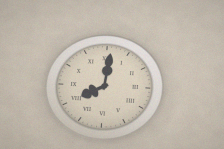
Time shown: {"hour": 8, "minute": 1}
